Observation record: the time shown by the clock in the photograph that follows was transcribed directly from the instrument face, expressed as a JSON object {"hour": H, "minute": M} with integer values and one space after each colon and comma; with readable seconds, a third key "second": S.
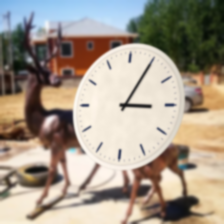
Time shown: {"hour": 3, "minute": 5}
